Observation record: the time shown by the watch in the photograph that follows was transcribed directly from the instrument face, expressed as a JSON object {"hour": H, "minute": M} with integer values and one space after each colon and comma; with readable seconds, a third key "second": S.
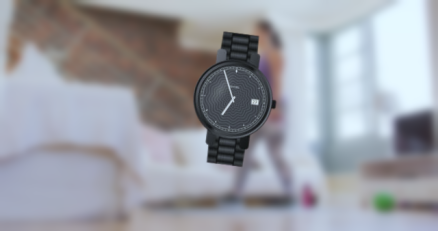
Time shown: {"hour": 6, "minute": 56}
